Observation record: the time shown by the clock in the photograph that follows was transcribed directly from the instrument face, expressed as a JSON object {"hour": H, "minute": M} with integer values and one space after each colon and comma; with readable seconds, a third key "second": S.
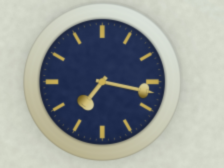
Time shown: {"hour": 7, "minute": 17}
